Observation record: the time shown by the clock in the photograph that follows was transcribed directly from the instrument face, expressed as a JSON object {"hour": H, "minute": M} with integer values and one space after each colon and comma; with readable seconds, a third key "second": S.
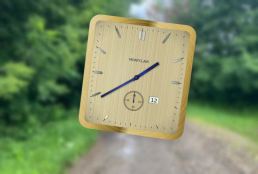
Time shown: {"hour": 1, "minute": 39}
